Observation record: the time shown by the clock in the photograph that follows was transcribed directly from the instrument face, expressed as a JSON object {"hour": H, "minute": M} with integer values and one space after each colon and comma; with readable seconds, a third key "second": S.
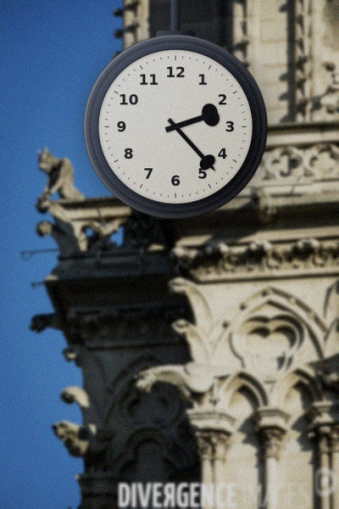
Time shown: {"hour": 2, "minute": 23}
